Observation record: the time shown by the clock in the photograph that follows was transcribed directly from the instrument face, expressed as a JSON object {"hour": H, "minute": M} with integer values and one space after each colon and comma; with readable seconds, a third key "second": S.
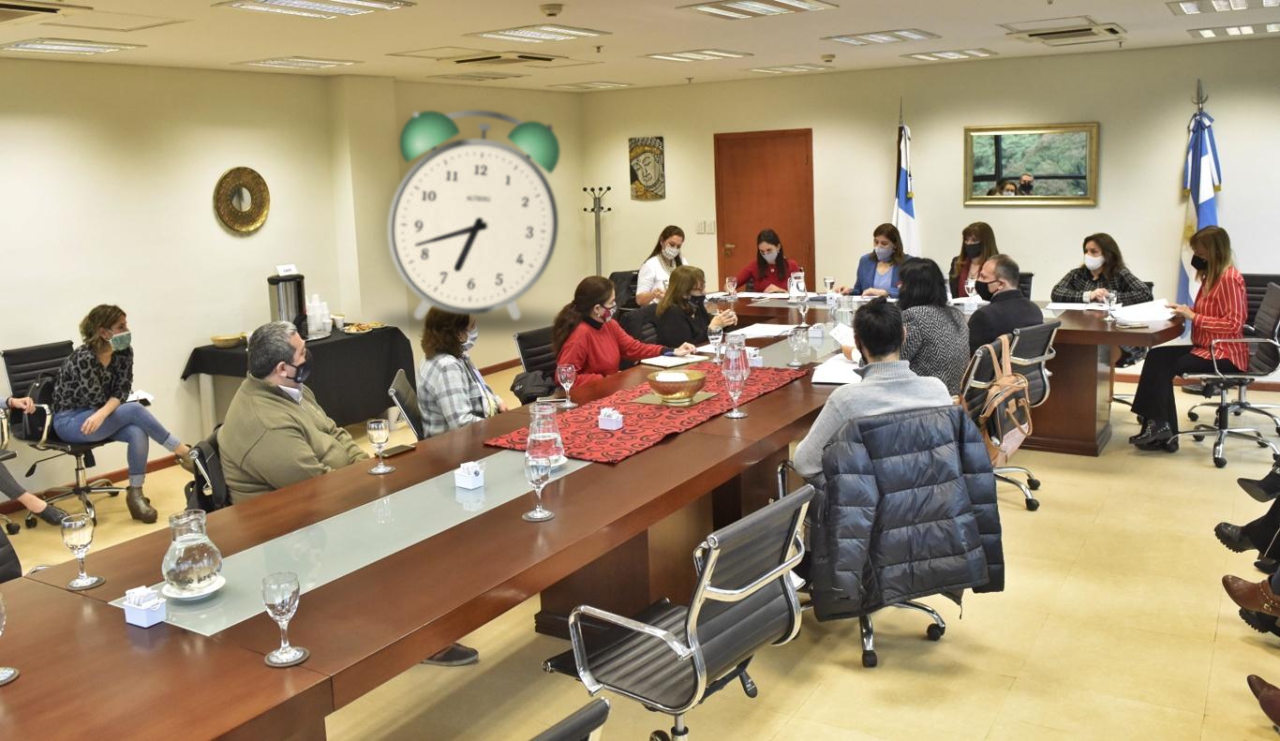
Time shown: {"hour": 6, "minute": 42}
